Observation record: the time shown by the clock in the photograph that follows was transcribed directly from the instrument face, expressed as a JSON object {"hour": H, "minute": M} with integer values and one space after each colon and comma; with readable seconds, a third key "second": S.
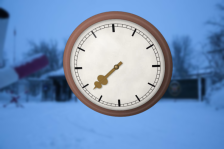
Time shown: {"hour": 7, "minute": 38}
